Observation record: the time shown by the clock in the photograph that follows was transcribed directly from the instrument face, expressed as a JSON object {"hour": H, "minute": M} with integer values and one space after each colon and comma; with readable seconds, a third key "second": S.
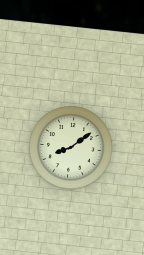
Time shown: {"hour": 8, "minute": 8}
